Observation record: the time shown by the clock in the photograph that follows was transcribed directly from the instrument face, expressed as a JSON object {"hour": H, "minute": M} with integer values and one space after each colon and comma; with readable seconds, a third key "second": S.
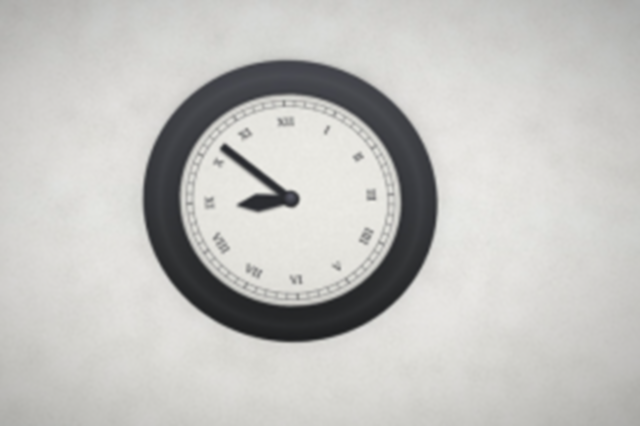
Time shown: {"hour": 8, "minute": 52}
